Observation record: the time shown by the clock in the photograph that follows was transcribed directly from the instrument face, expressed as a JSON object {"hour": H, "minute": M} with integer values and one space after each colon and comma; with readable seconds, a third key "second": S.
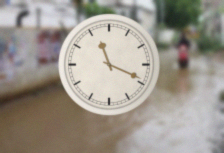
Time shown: {"hour": 11, "minute": 19}
